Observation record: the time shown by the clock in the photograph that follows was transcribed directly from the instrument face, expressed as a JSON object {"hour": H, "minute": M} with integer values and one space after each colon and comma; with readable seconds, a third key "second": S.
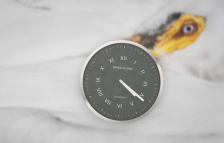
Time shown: {"hour": 4, "minute": 21}
